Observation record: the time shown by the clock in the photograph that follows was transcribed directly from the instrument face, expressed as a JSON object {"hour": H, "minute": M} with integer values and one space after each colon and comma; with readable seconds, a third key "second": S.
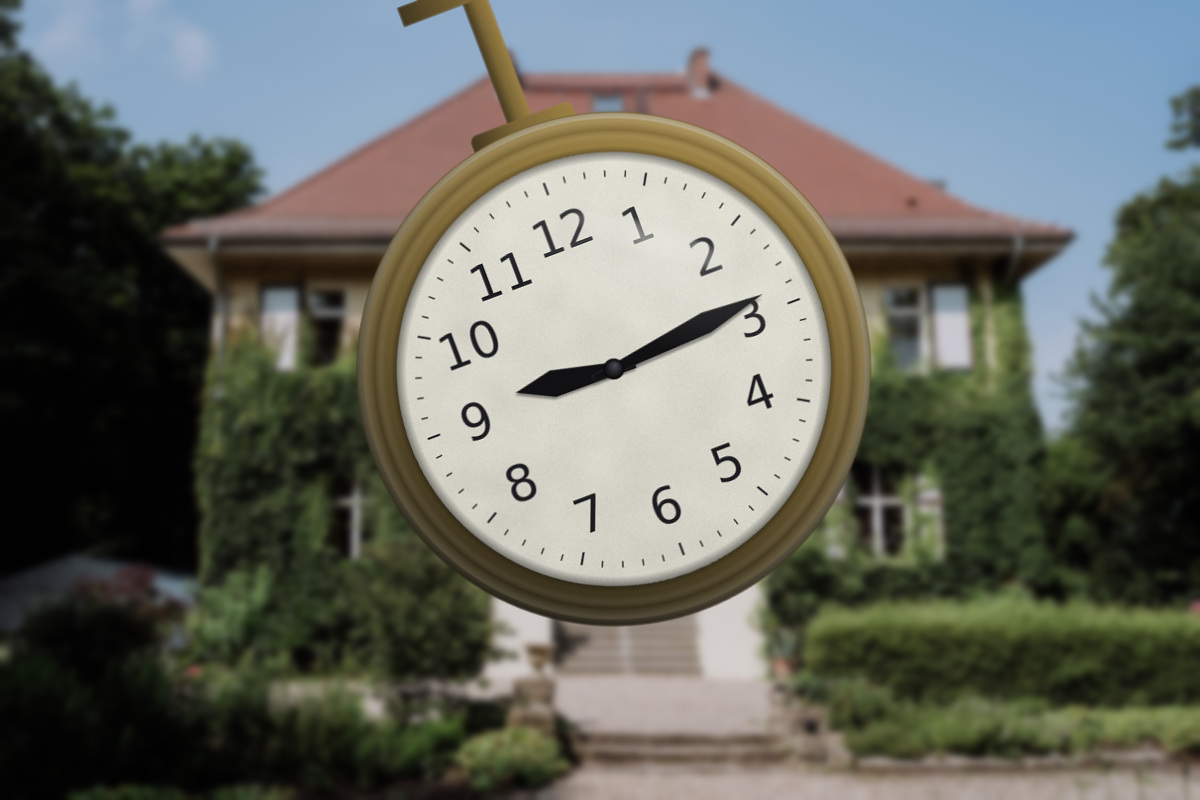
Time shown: {"hour": 9, "minute": 14}
